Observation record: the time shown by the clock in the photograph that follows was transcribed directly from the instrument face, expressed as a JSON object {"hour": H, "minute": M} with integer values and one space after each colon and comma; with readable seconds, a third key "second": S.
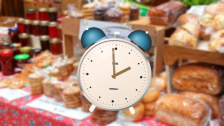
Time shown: {"hour": 1, "minute": 59}
